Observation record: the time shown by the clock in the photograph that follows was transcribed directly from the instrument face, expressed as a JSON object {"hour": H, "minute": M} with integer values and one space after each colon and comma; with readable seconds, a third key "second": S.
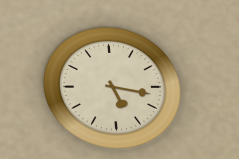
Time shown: {"hour": 5, "minute": 17}
